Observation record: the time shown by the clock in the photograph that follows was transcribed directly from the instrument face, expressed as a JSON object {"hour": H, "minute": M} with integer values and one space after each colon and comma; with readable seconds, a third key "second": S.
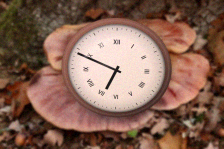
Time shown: {"hour": 6, "minute": 49}
